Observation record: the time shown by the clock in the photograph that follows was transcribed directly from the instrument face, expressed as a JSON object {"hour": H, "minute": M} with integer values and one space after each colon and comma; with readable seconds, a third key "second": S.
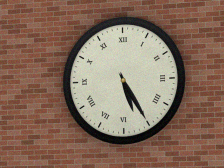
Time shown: {"hour": 5, "minute": 25}
